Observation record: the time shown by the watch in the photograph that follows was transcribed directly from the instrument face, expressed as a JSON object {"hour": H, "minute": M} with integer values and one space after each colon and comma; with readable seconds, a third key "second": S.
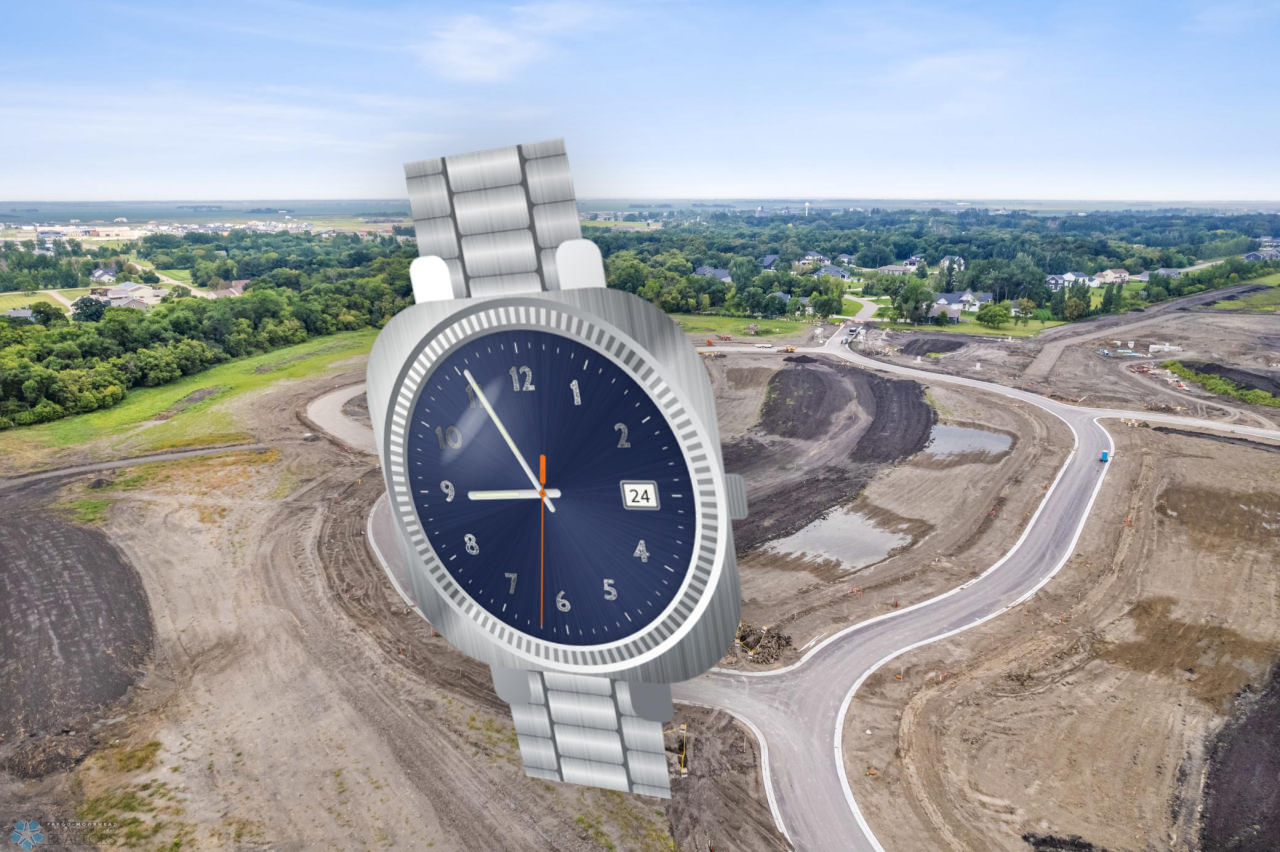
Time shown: {"hour": 8, "minute": 55, "second": 32}
